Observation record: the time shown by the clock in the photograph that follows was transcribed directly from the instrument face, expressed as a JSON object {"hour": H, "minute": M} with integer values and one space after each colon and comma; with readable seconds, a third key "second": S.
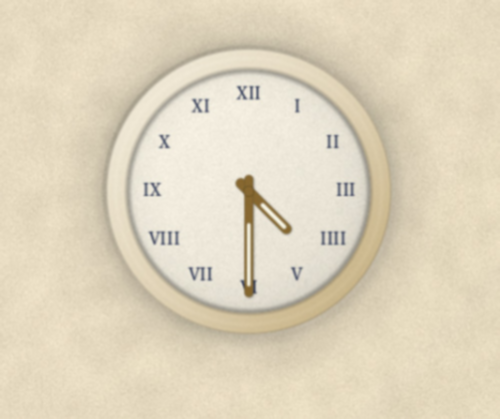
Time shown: {"hour": 4, "minute": 30}
